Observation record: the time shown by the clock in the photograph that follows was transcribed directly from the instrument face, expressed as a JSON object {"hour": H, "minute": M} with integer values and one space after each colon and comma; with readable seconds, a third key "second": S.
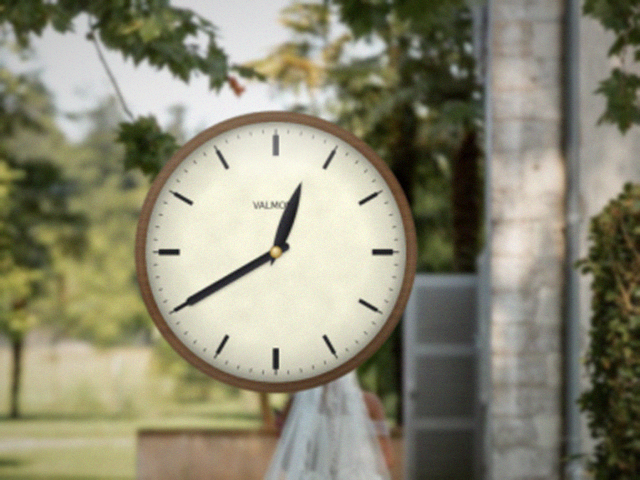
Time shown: {"hour": 12, "minute": 40}
